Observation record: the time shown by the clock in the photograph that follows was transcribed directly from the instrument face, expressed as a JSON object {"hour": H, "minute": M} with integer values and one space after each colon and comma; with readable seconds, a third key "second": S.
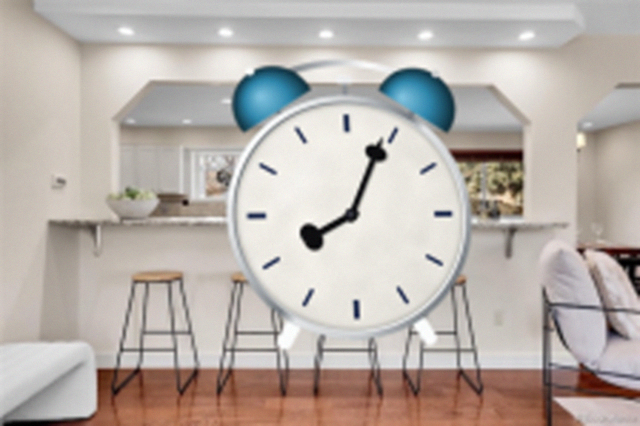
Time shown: {"hour": 8, "minute": 4}
